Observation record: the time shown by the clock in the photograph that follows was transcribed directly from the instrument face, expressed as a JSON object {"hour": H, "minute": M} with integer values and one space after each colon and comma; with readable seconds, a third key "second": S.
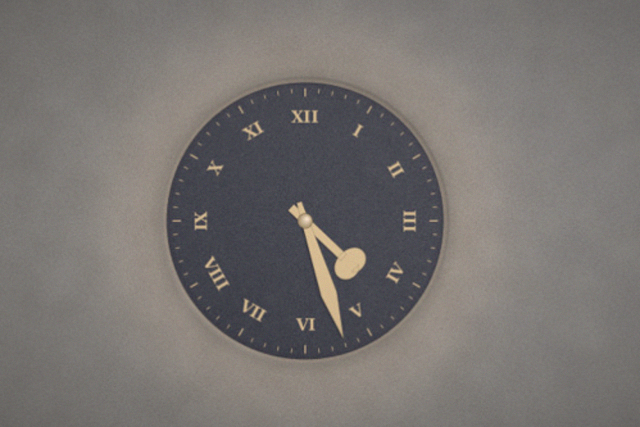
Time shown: {"hour": 4, "minute": 27}
